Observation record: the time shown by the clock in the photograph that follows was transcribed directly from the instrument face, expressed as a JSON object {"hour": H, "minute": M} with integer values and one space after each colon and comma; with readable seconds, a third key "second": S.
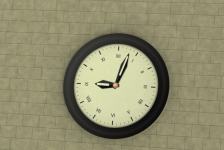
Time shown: {"hour": 9, "minute": 3}
